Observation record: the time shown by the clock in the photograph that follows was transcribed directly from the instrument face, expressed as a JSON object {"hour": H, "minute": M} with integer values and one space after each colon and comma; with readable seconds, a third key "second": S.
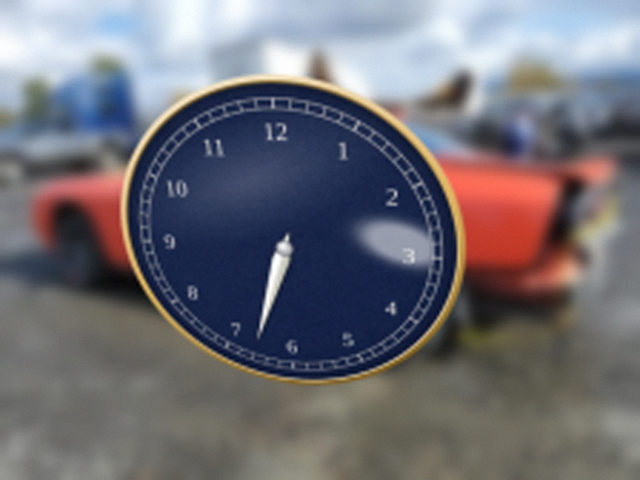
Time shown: {"hour": 6, "minute": 33}
